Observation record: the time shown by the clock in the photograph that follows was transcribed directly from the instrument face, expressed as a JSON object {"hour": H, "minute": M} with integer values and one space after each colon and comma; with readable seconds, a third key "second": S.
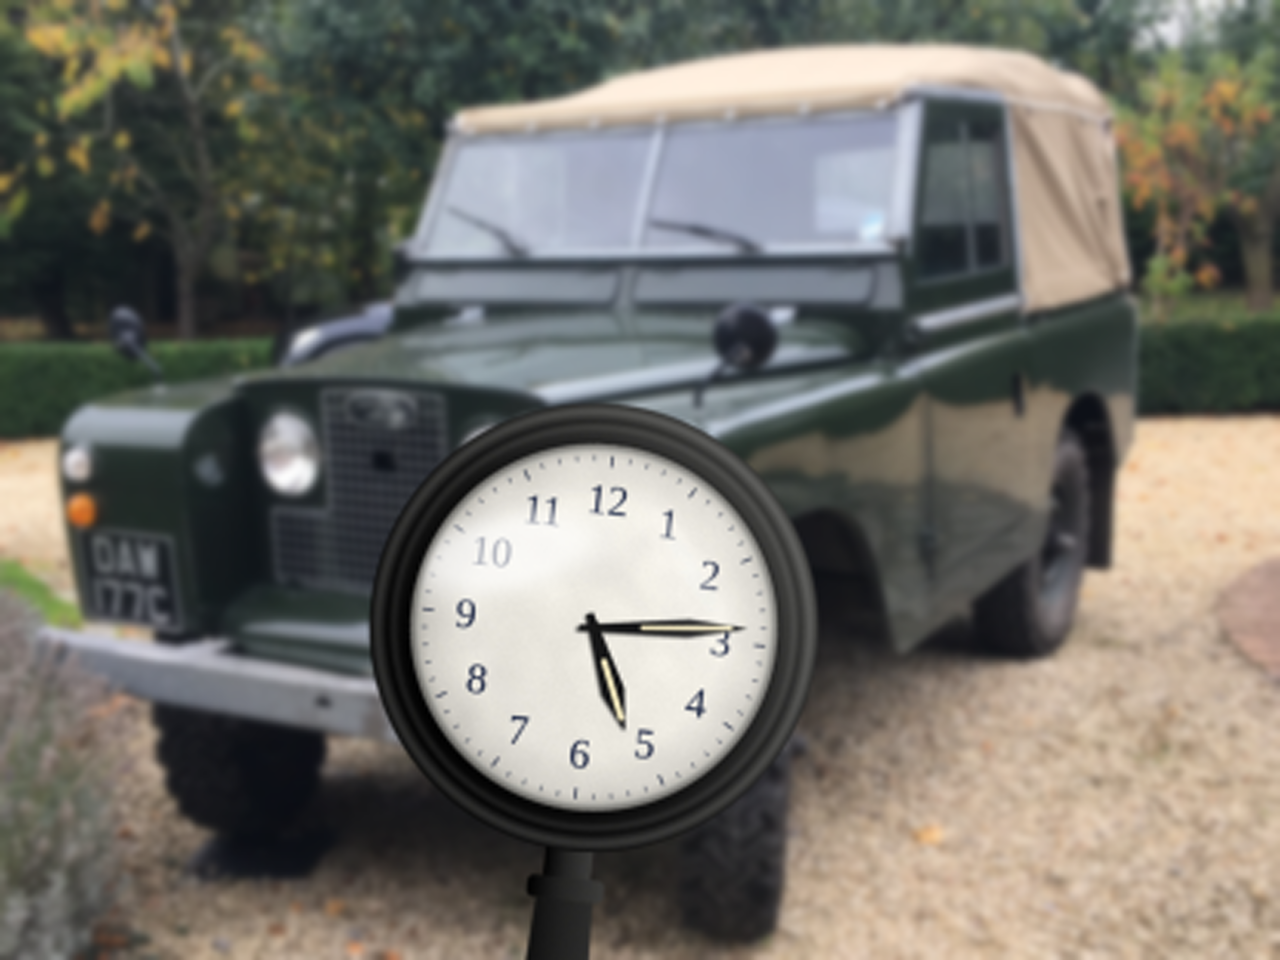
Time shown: {"hour": 5, "minute": 14}
